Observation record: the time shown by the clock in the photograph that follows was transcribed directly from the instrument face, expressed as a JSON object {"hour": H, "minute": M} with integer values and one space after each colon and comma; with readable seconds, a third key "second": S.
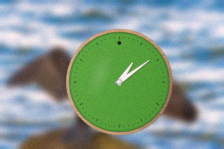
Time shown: {"hour": 1, "minute": 9}
